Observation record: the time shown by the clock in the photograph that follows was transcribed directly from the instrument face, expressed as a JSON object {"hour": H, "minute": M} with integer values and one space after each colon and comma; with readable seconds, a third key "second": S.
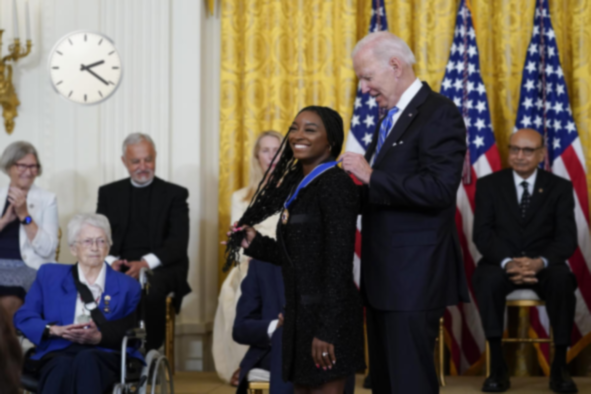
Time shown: {"hour": 2, "minute": 21}
